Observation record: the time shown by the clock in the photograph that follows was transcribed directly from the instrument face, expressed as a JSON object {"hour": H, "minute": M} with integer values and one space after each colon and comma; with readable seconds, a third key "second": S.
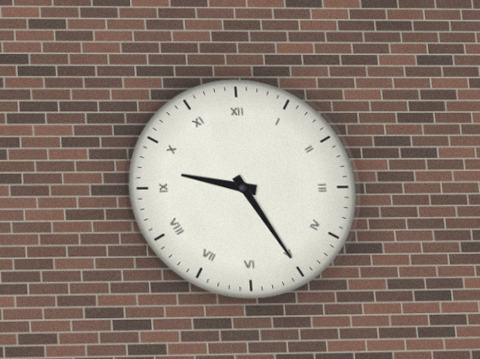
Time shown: {"hour": 9, "minute": 25}
